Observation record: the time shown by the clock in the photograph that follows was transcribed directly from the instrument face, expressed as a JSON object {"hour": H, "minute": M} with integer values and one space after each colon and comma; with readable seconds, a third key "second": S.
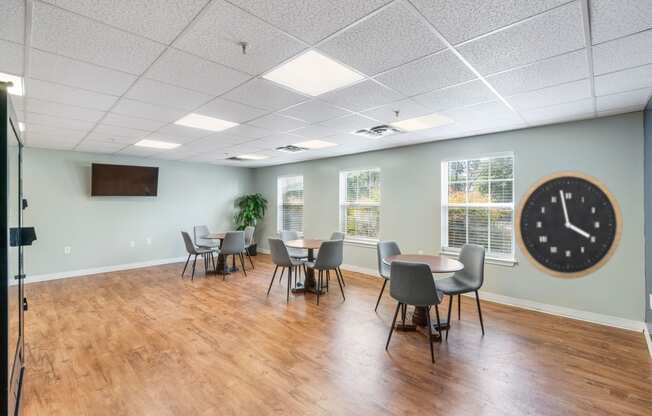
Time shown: {"hour": 3, "minute": 58}
